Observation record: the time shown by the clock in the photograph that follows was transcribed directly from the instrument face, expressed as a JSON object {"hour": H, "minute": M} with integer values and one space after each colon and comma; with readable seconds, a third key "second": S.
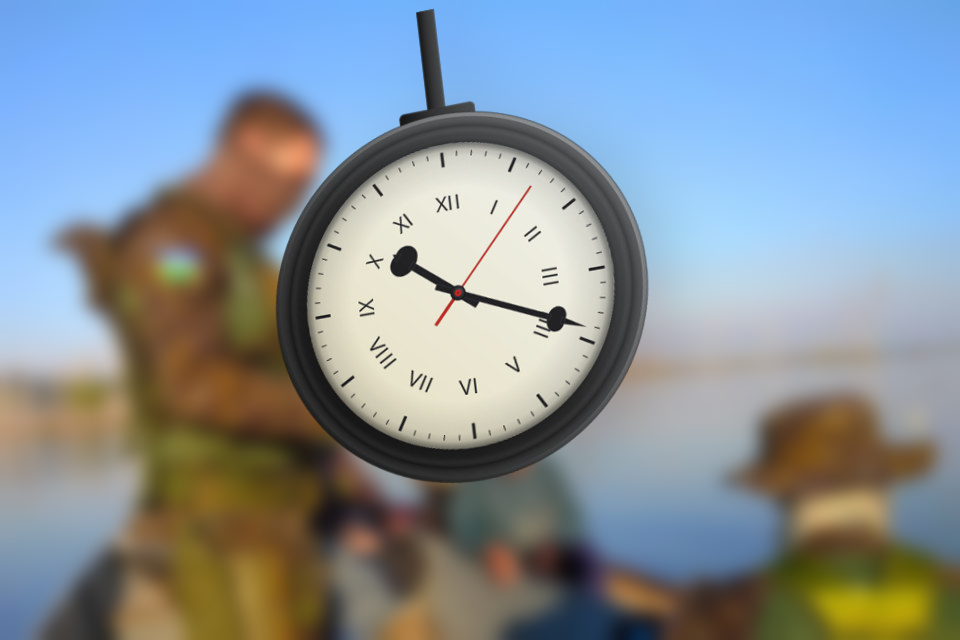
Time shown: {"hour": 10, "minute": 19, "second": 7}
